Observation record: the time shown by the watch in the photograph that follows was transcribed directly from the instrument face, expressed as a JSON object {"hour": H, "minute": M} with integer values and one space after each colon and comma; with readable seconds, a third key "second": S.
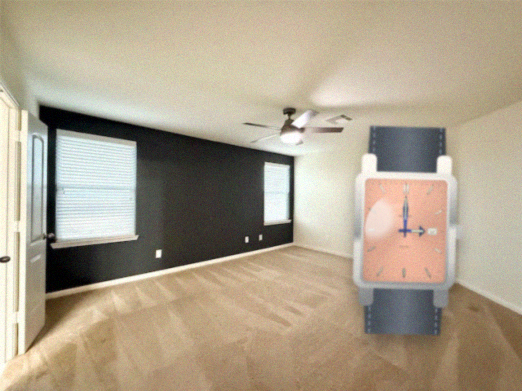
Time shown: {"hour": 3, "minute": 0}
